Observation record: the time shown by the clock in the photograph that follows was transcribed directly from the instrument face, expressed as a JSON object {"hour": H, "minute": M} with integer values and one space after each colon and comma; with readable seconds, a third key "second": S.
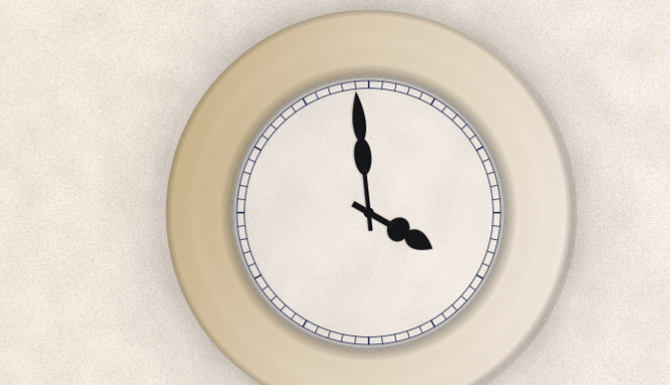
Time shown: {"hour": 3, "minute": 59}
